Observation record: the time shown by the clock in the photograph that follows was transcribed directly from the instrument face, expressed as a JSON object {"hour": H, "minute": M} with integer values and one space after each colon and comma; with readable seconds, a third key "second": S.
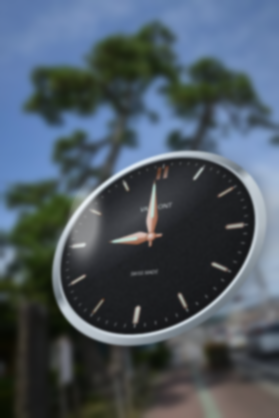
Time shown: {"hour": 8, "minute": 59}
